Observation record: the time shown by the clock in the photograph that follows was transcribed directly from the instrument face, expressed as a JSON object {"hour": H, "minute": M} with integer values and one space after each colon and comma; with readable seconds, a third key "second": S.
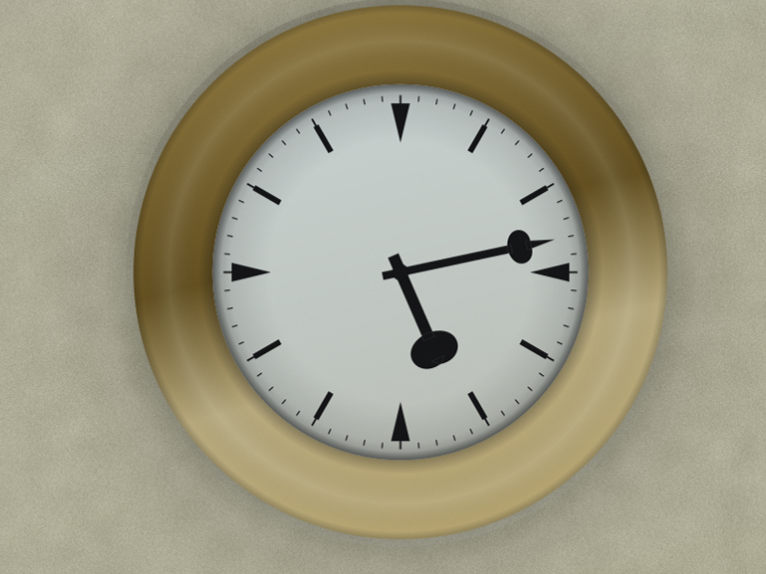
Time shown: {"hour": 5, "minute": 13}
